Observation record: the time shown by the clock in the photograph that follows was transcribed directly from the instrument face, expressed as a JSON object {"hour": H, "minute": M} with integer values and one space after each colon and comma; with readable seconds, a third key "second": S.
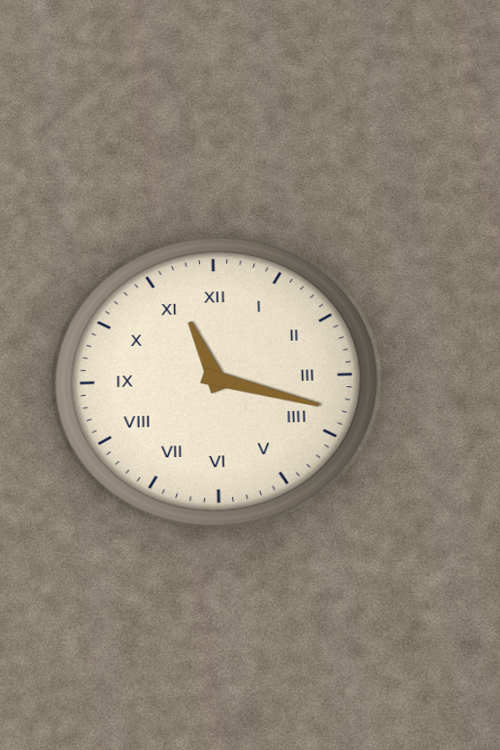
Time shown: {"hour": 11, "minute": 18}
